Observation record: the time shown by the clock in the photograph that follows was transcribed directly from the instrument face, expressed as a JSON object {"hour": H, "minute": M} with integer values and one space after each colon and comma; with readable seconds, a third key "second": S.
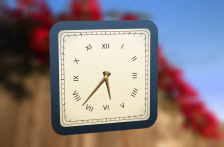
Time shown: {"hour": 5, "minute": 37}
